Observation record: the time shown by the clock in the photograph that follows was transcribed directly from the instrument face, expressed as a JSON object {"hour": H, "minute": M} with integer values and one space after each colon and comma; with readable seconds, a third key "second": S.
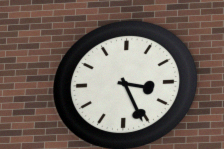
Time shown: {"hour": 3, "minute": 26}
